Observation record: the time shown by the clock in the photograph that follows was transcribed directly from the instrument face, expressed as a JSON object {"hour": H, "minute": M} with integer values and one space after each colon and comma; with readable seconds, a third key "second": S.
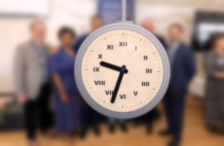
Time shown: {"hour": 9, "minute": 33}
